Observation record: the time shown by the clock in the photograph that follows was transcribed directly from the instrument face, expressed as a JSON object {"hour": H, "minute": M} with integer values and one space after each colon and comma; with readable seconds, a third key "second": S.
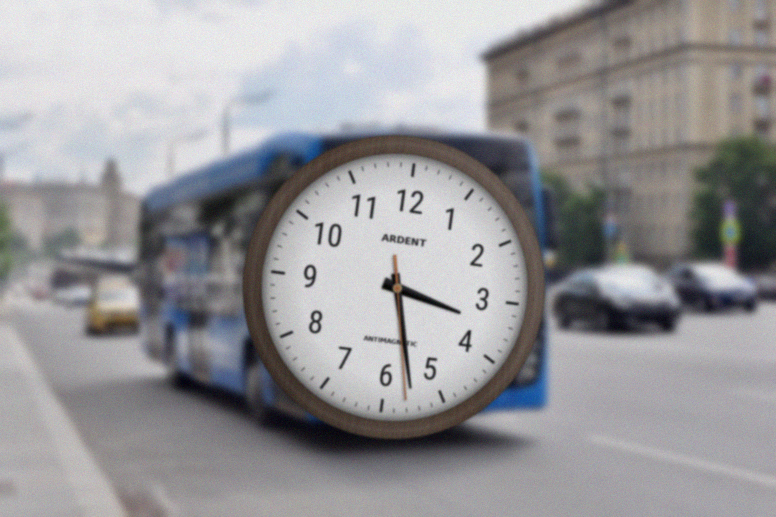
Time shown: {"hour": 3, "minute": 27, "second": 28}
